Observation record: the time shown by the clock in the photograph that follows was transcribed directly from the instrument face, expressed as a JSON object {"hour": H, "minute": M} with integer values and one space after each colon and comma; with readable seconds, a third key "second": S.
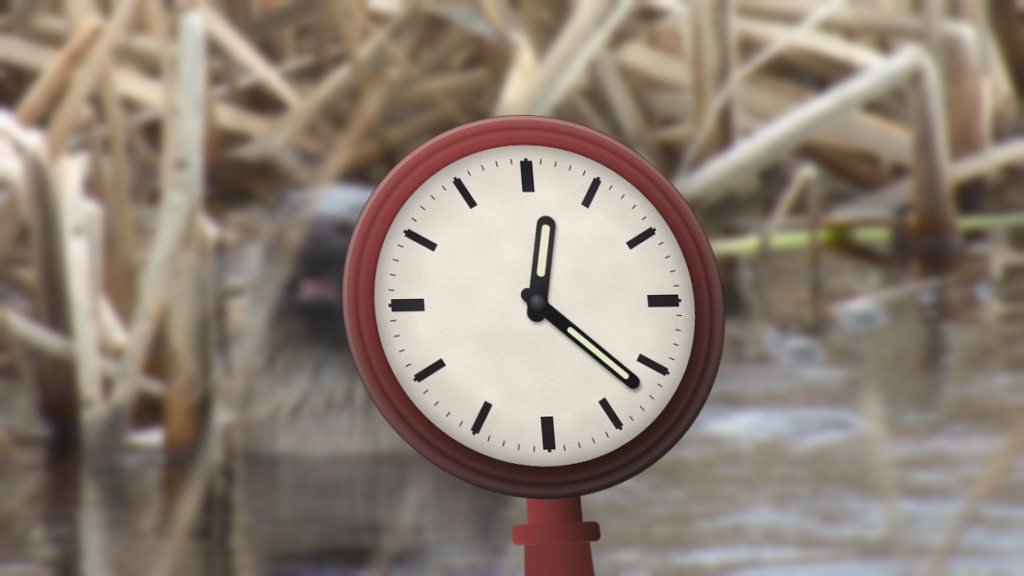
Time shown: {"hour": 12, "minute": 22}
